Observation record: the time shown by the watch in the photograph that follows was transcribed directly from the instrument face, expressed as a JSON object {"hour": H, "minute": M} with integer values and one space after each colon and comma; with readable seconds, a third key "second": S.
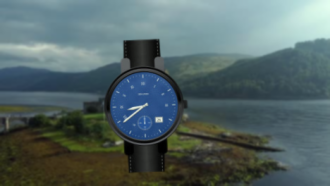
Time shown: {"hour": 8, "minute": 39}
